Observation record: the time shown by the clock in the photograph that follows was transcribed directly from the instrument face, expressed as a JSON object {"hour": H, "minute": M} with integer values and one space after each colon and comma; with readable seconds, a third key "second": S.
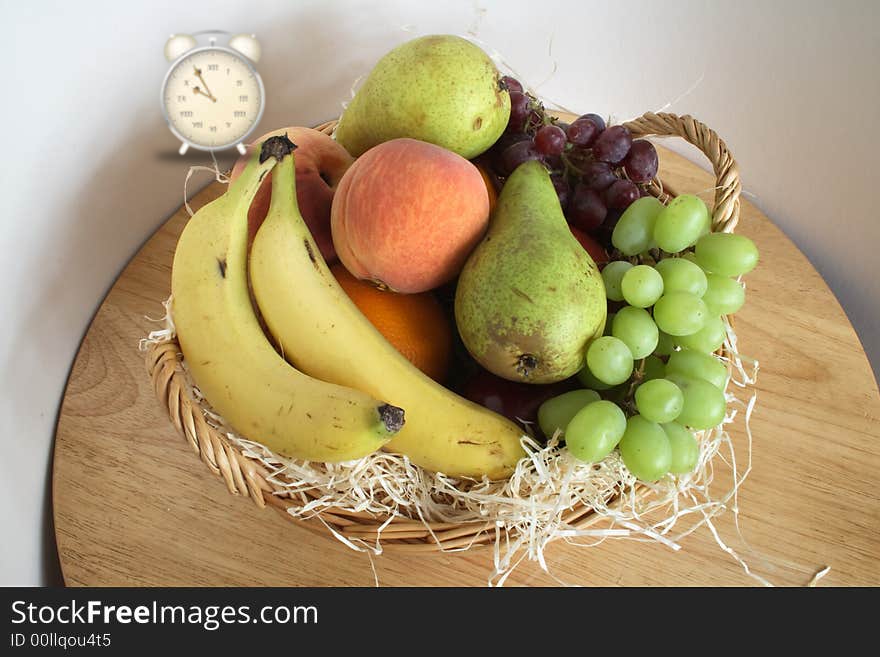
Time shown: {"hour": 9, "minute": 55}
